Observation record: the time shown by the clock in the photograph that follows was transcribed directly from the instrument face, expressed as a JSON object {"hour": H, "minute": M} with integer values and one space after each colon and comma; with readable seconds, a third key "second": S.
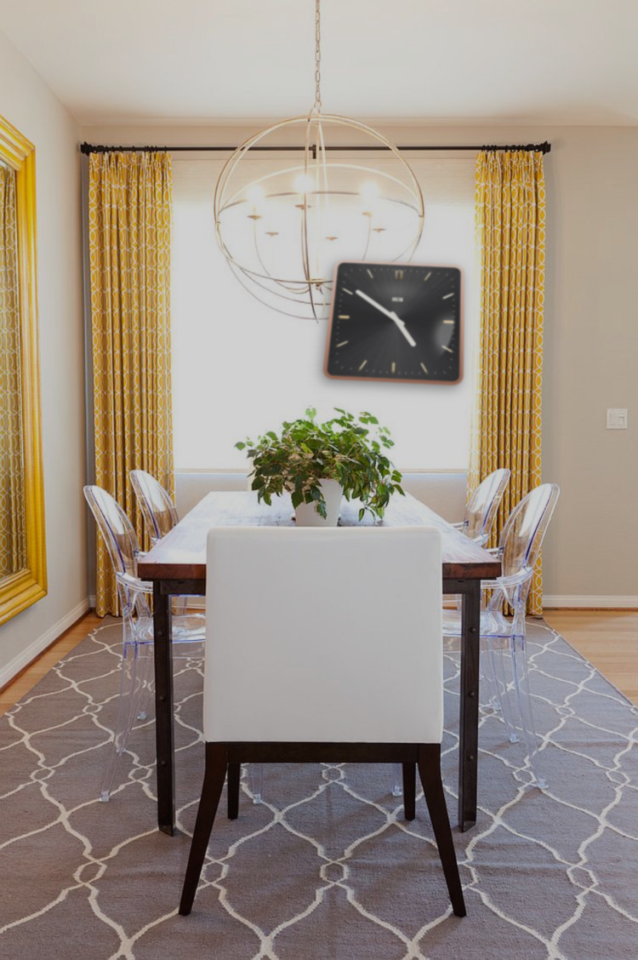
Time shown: {"hour": 4, "minute": 51}
